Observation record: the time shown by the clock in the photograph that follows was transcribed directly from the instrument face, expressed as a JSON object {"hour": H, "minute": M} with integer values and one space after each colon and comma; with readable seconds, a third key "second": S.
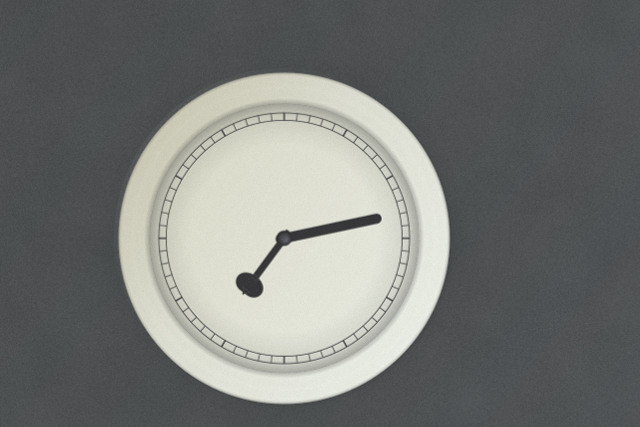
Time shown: {"hour": 7, "minute": 13}
